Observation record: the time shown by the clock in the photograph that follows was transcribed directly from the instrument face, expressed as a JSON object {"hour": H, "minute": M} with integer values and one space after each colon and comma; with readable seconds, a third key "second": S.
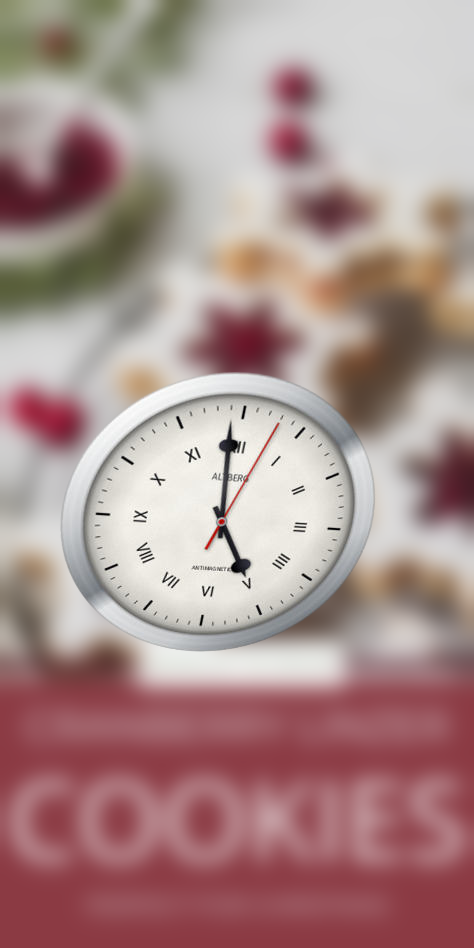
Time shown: {"hour": 4, "minute": 59, "second": 3}
